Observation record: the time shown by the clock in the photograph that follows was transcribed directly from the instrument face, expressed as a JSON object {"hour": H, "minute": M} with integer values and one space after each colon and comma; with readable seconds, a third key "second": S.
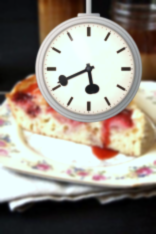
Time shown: {"hour": 5, "minute": 41}
